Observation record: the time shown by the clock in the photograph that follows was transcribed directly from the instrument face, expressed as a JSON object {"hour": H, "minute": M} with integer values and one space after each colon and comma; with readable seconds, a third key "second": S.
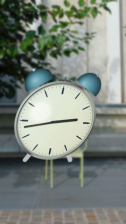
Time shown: {"hour": 2, "minute": 43}
